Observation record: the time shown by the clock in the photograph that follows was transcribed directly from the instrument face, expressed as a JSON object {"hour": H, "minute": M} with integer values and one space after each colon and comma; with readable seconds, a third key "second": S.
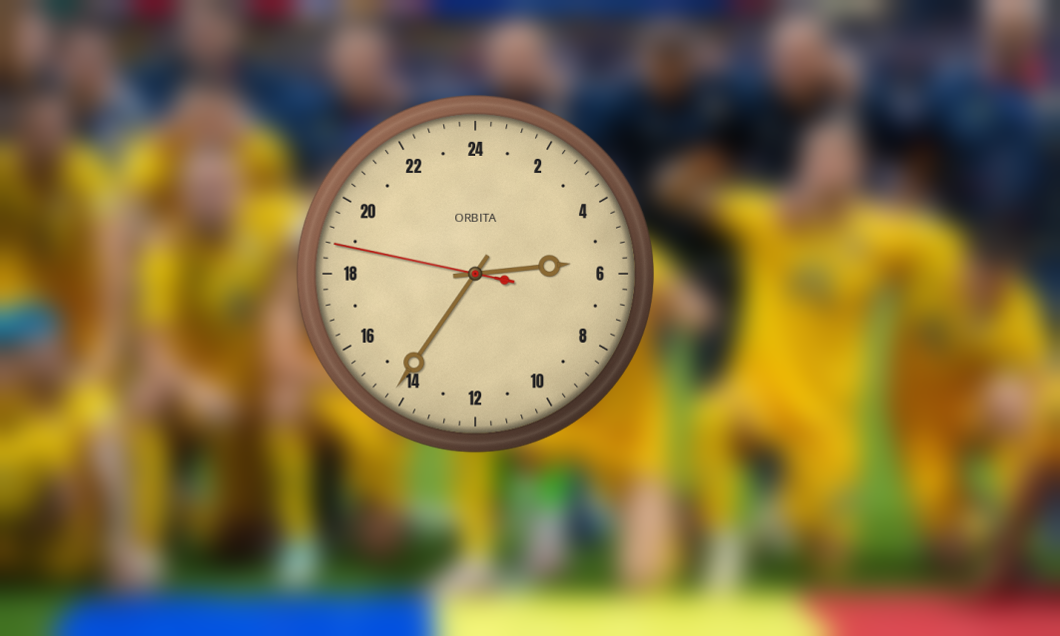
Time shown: {"hour": 5, "minute": 35, "second": 47}
